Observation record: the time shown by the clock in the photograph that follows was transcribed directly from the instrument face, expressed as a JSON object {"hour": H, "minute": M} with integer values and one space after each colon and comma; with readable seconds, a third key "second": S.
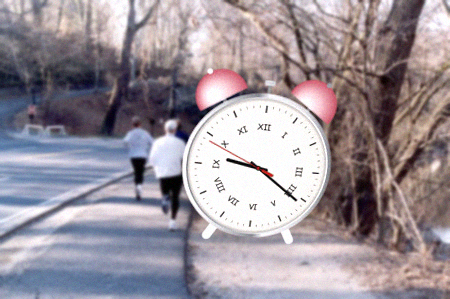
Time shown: {"hour": 9, "minute": 20, "second": 49}
